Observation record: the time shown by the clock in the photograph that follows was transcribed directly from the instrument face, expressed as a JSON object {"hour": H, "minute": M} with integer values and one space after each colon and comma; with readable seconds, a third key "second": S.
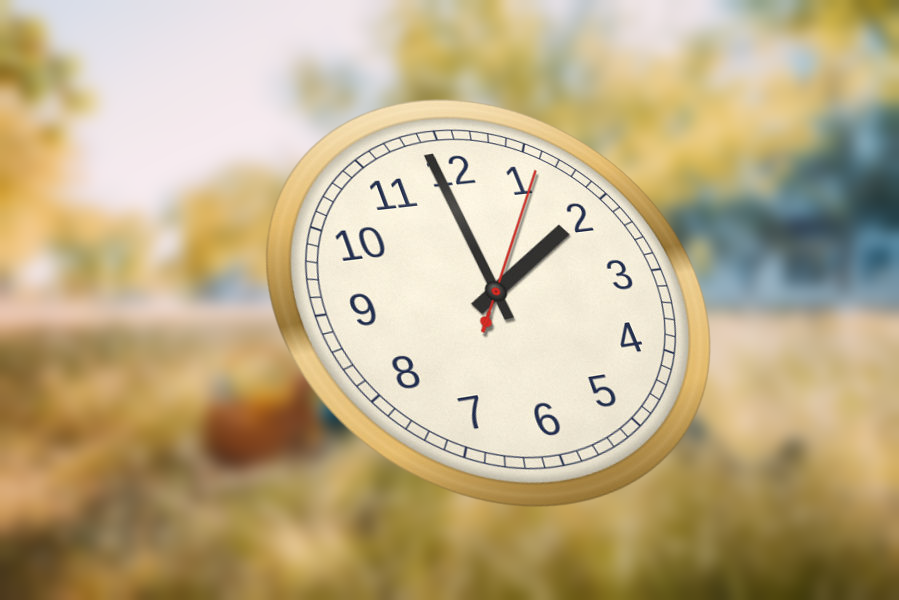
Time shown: {"hour": 1, "minute": 59, "second": 6}
